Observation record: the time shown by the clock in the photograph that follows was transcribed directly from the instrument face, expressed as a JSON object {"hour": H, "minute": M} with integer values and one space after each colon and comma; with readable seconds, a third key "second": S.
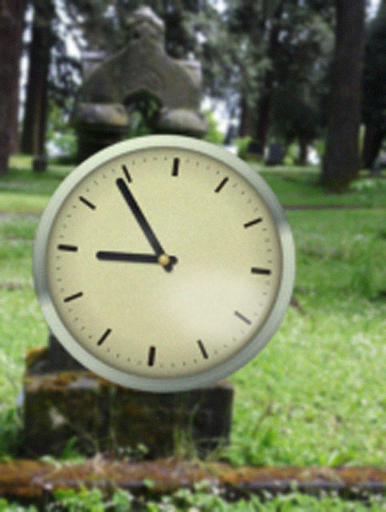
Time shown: {"hour": 8, "minute": 54}
